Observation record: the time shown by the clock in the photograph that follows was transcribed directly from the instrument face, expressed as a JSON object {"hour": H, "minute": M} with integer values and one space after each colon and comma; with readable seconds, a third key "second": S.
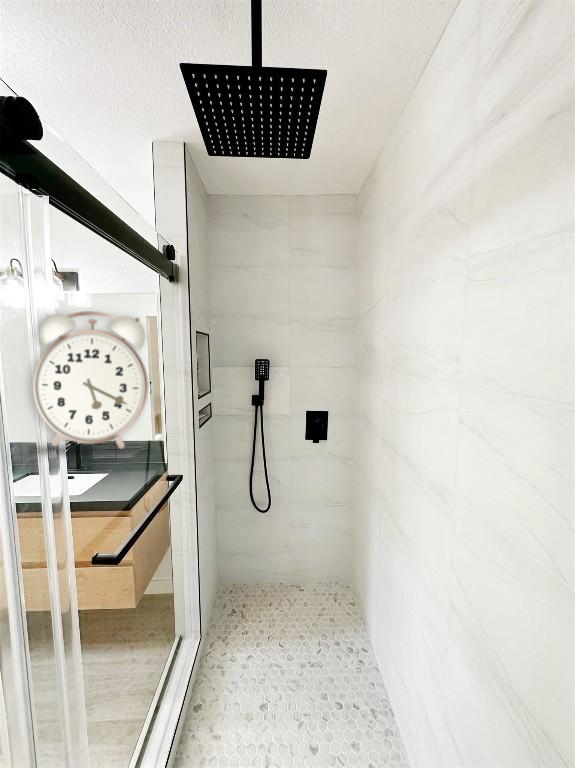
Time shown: {"hour": 5, "minute": 19}
